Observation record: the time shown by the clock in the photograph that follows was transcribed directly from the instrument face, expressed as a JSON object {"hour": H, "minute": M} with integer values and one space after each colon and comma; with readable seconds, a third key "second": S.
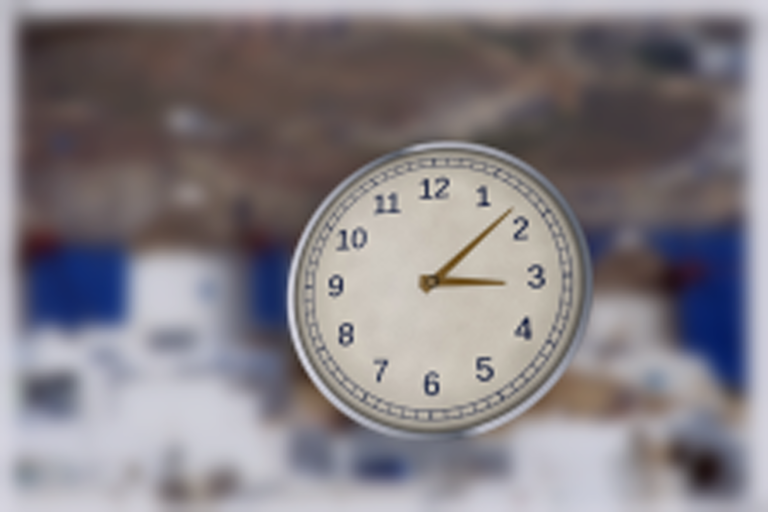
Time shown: {"hour": 3, "minute": 8}
